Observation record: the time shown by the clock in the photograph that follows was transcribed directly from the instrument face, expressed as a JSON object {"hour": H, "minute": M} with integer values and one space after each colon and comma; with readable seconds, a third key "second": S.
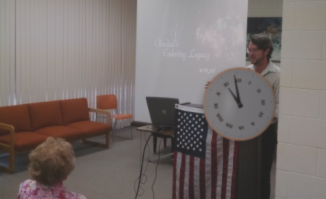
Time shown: {"hour": 10, "minute": 59}
